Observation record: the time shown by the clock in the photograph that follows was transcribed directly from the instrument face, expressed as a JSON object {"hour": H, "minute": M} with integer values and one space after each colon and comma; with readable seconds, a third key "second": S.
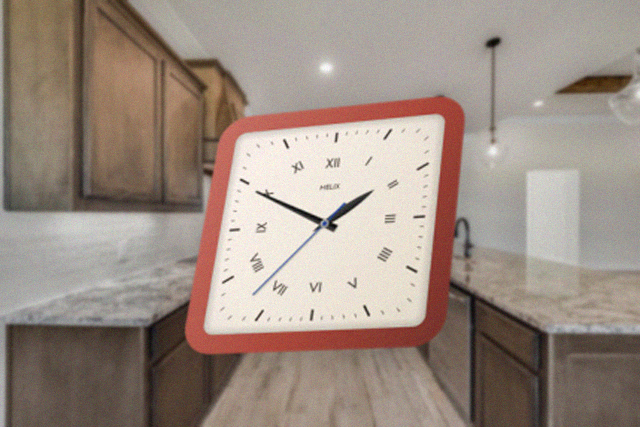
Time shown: {"hour": 1, "minute": 49, "second": 37}
